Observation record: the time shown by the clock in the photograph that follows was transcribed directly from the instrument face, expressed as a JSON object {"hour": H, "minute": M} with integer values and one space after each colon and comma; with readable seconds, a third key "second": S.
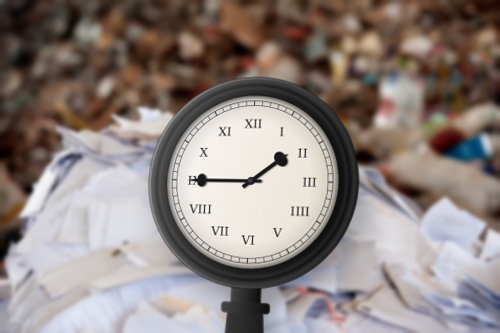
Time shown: {"hour": 1, "minute": 45}
